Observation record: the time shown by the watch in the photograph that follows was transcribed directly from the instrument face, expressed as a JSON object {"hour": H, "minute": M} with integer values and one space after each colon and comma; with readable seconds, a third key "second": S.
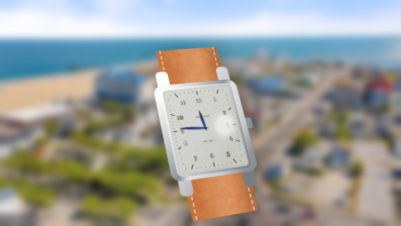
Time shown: {"hour": 11, "minute": 46}
